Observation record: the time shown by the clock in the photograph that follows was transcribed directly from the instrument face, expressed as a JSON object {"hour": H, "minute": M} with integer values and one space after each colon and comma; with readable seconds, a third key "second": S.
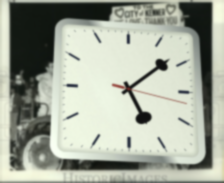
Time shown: {"hour": 5, "minute": 8, "second": 17}
